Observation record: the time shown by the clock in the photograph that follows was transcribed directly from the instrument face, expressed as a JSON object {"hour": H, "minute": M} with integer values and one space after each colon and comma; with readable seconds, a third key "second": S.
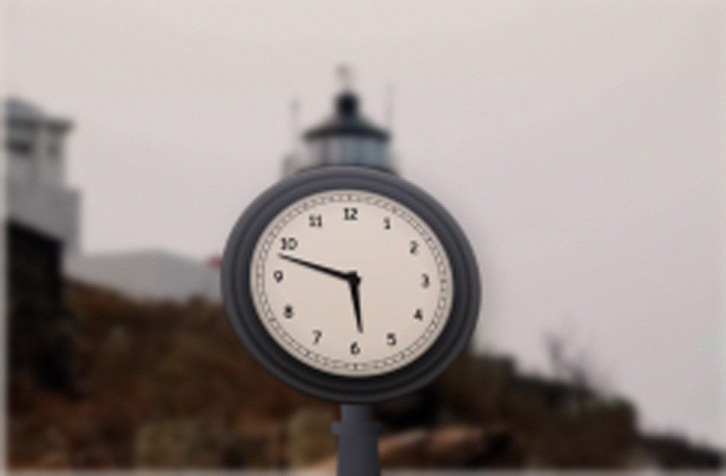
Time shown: {"hour": 5, "minute": 48}
